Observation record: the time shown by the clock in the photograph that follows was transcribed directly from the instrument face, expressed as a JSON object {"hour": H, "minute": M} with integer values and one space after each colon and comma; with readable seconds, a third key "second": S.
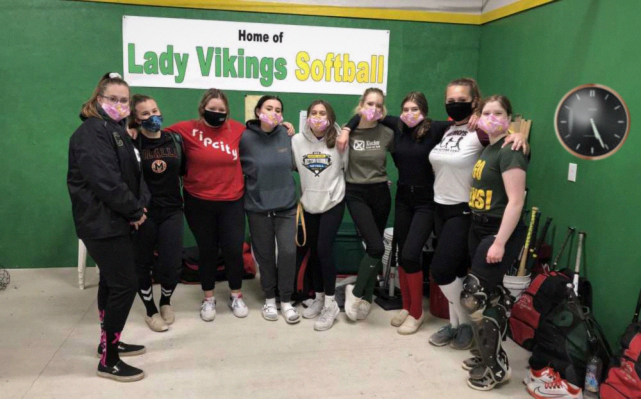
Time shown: {"hour": 5, "minute": 26}
